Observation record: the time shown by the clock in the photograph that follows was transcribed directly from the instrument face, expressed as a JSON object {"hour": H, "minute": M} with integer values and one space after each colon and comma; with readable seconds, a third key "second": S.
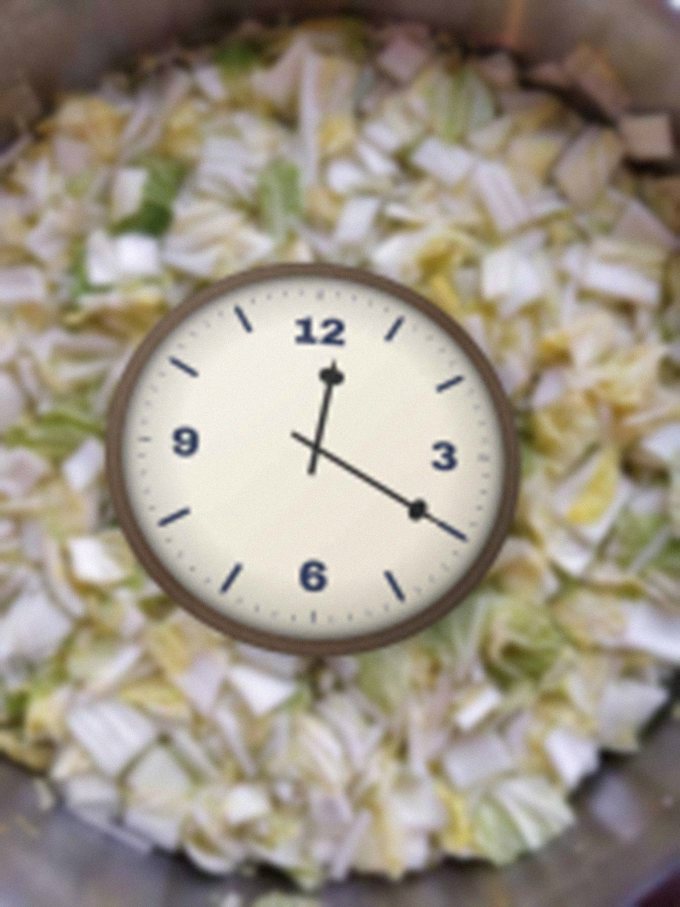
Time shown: {"hour": 12, "minute": 20}
